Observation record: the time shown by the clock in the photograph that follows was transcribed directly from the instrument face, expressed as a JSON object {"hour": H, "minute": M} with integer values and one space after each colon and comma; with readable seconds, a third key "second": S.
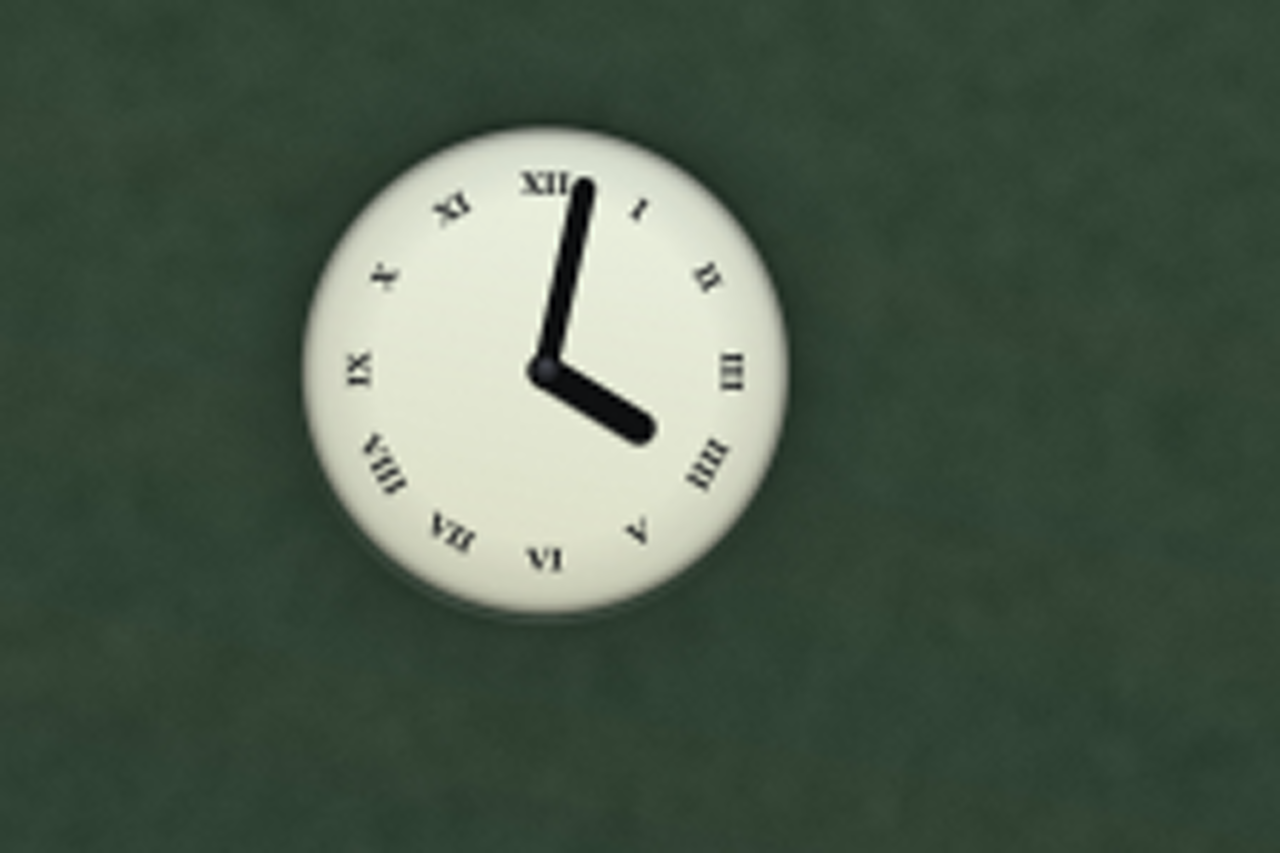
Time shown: {"hour": 4, "minute": 2}
